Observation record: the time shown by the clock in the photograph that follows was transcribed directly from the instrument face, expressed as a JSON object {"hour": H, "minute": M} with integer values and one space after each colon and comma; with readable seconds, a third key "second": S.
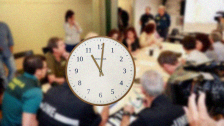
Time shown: {"hour": 11, "minute": 1}
